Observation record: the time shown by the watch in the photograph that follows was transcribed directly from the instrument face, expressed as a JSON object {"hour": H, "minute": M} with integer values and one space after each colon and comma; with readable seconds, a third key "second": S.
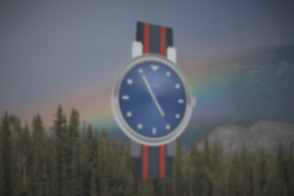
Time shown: {"hour": 4, "minute": 55}
